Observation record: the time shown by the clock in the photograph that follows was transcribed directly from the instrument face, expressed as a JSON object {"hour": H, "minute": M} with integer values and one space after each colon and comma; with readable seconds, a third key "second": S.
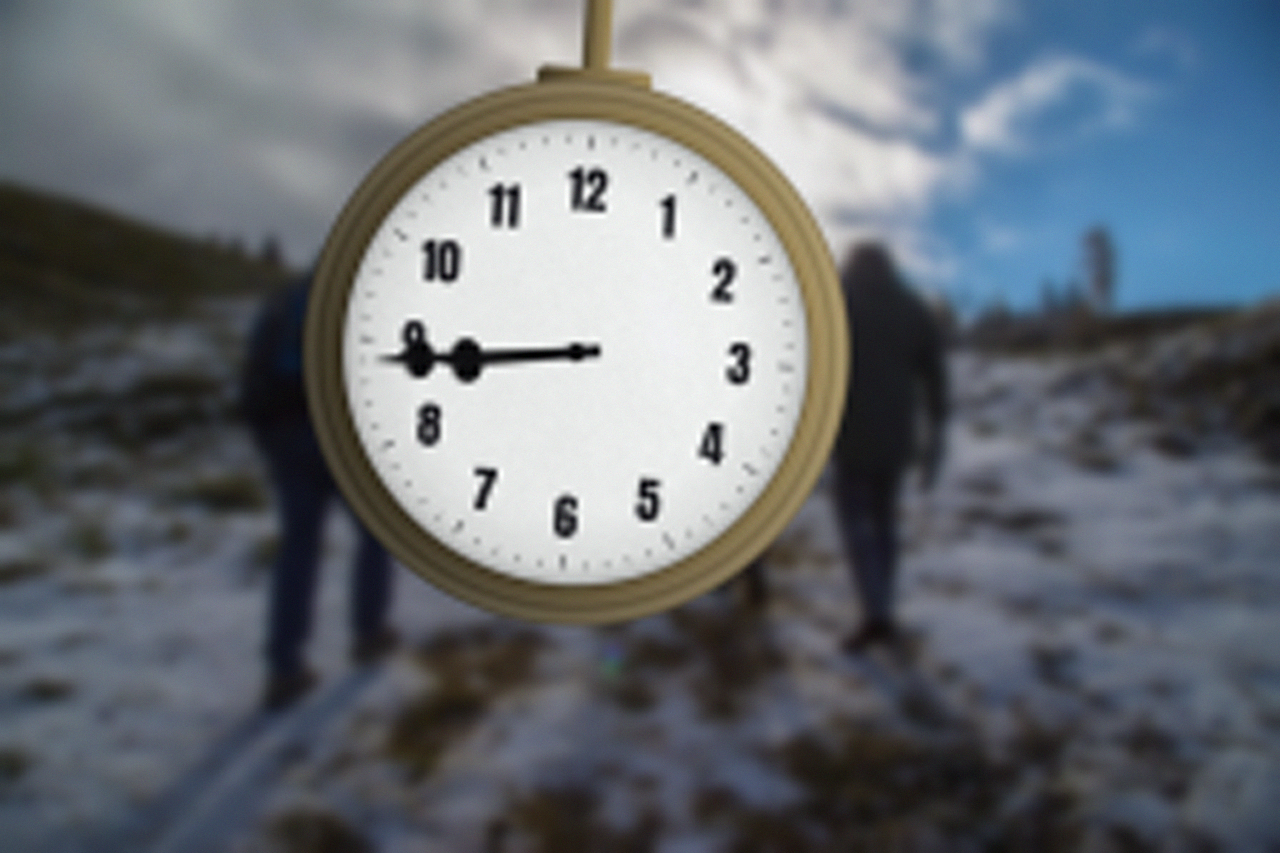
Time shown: {"hour": 8, "minute": 44}
